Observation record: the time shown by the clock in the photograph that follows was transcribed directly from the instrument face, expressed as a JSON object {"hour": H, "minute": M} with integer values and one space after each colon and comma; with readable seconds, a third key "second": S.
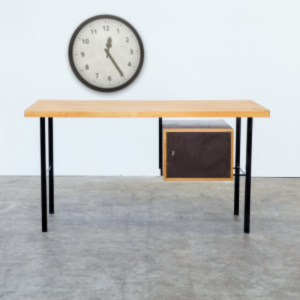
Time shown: {"hour": 12, "minute": 25}
